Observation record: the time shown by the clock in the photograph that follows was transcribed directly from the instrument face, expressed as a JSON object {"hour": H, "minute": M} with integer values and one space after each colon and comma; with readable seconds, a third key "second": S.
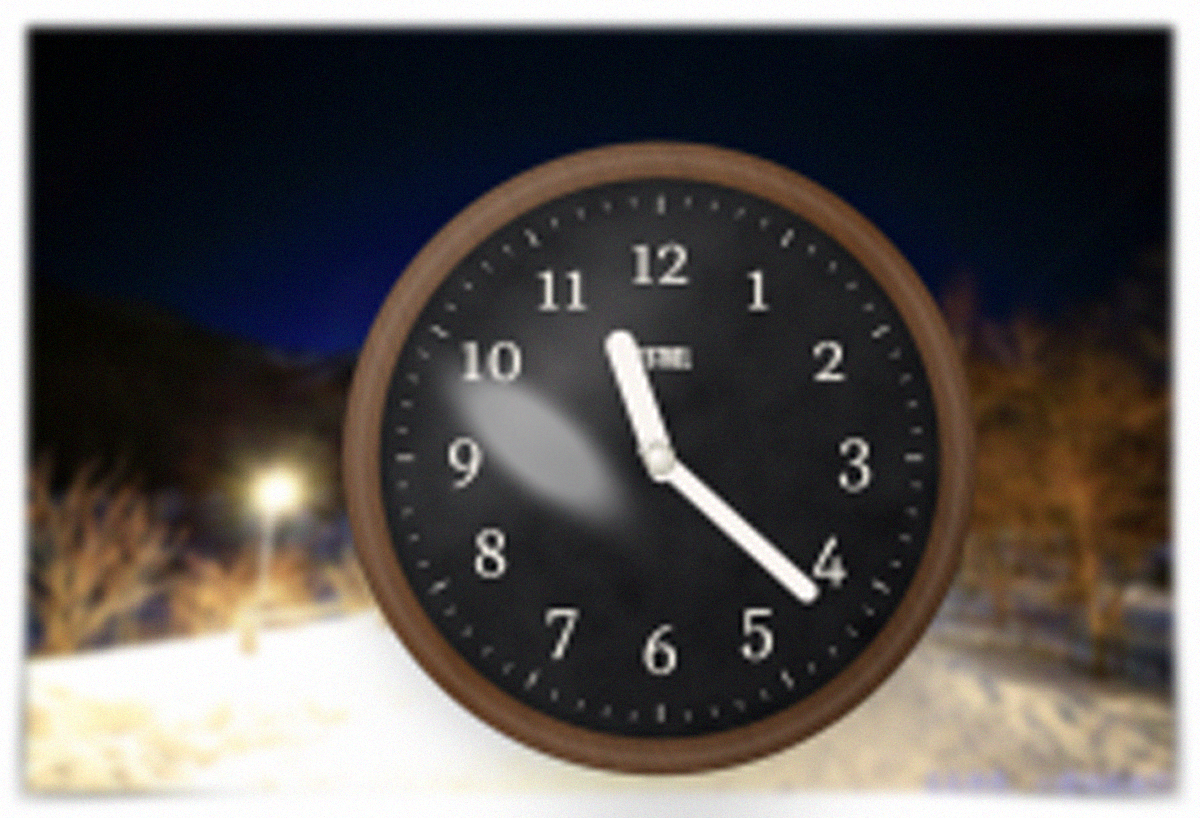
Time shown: {"hour": 11, "minute": 22}
